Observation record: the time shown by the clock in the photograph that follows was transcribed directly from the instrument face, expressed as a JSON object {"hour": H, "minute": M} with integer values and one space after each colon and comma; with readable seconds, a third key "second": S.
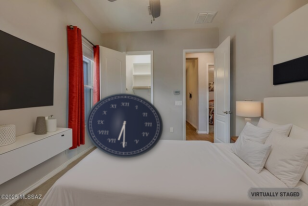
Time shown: {"hour": 6, "minute": 30}
